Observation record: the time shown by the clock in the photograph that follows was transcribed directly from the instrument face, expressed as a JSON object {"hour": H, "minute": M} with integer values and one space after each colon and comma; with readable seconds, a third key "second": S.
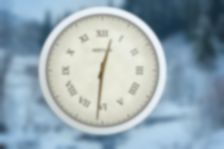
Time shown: {"hour": 12, "minute": 31}
